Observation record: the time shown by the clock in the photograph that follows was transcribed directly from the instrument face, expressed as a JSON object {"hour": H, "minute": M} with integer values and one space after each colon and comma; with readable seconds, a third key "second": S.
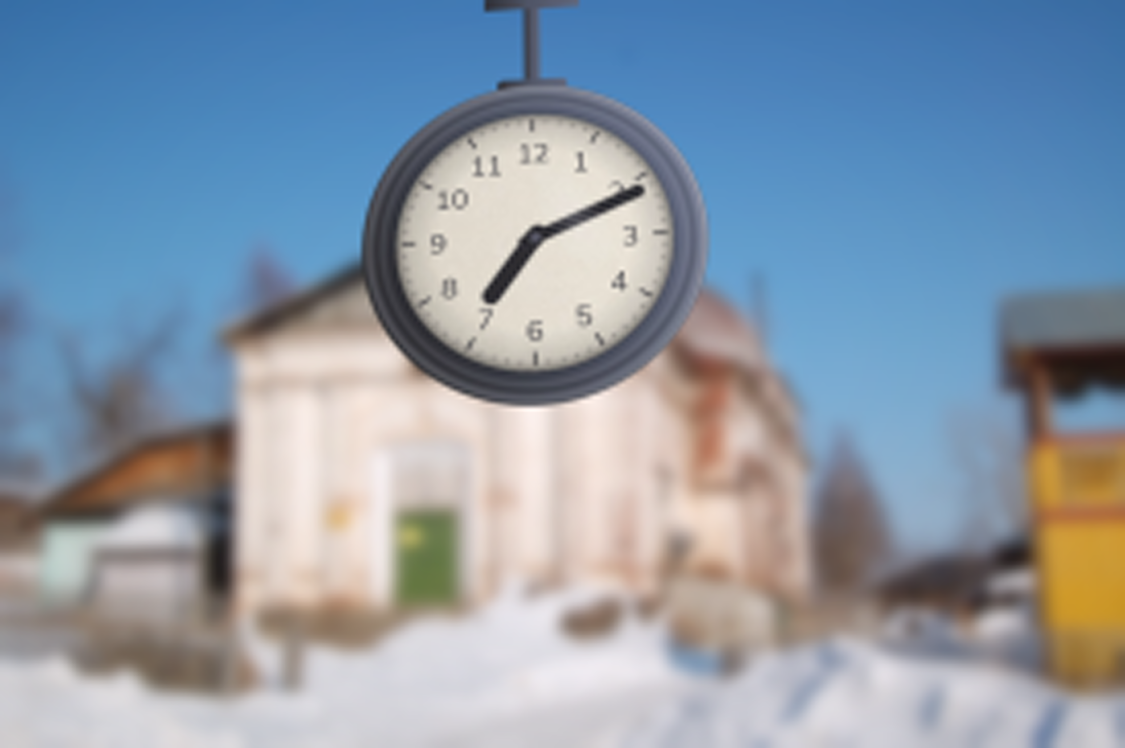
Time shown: {"hour": 7, "minute": 11}
